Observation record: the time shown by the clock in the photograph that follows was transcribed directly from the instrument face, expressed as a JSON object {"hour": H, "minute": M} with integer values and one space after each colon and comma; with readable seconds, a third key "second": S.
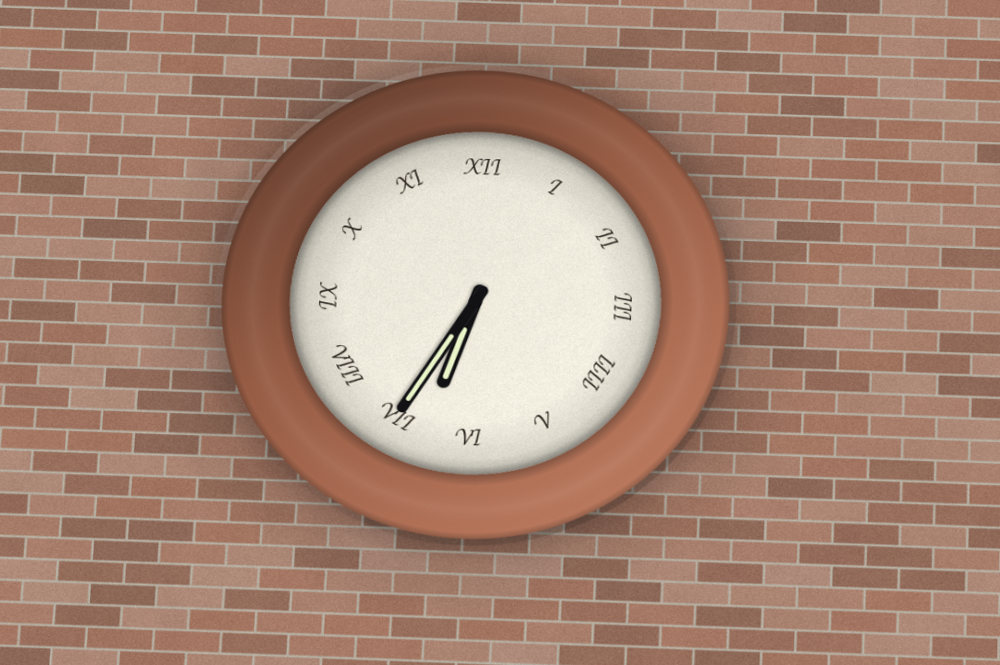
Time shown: {"hour": 6, "minute": 35}
